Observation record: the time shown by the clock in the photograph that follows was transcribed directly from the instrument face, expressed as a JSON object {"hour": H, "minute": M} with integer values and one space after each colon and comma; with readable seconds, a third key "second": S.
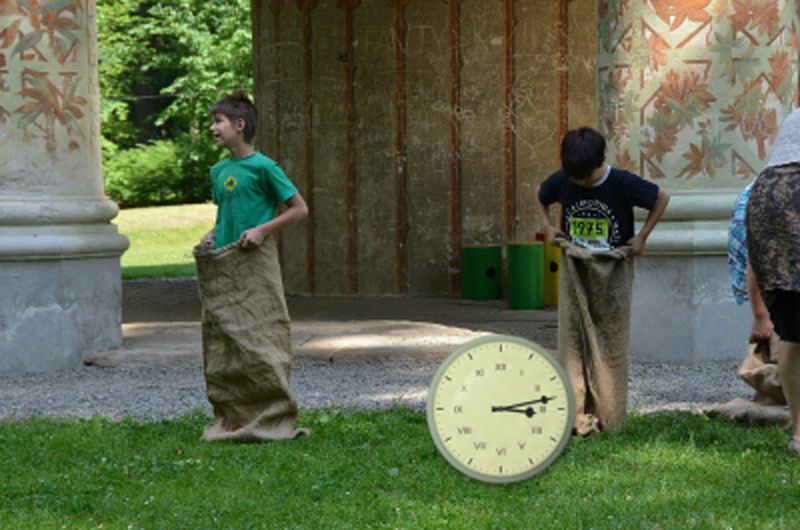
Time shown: {"hour": 3, "minute": 13}
